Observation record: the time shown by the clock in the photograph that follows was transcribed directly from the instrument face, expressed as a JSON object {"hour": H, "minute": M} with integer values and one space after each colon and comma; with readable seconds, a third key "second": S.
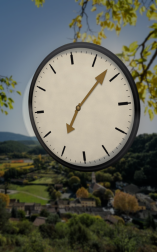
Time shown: {"hour": 7, "minute": 8}
